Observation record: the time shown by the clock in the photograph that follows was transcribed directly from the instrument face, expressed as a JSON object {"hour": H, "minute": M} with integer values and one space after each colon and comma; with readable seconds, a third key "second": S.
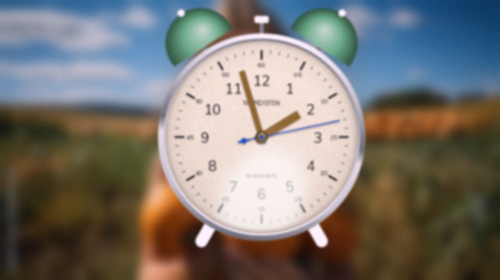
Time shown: {"hour": 1, "minute": 57, "second": 13}
